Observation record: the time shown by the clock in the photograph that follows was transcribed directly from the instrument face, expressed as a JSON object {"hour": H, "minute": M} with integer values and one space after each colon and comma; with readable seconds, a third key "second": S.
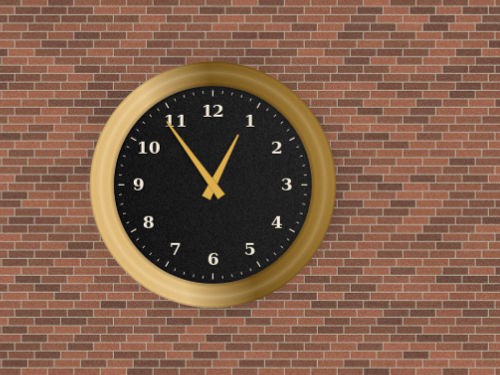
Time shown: {"hour": 12, "minute": 54}
